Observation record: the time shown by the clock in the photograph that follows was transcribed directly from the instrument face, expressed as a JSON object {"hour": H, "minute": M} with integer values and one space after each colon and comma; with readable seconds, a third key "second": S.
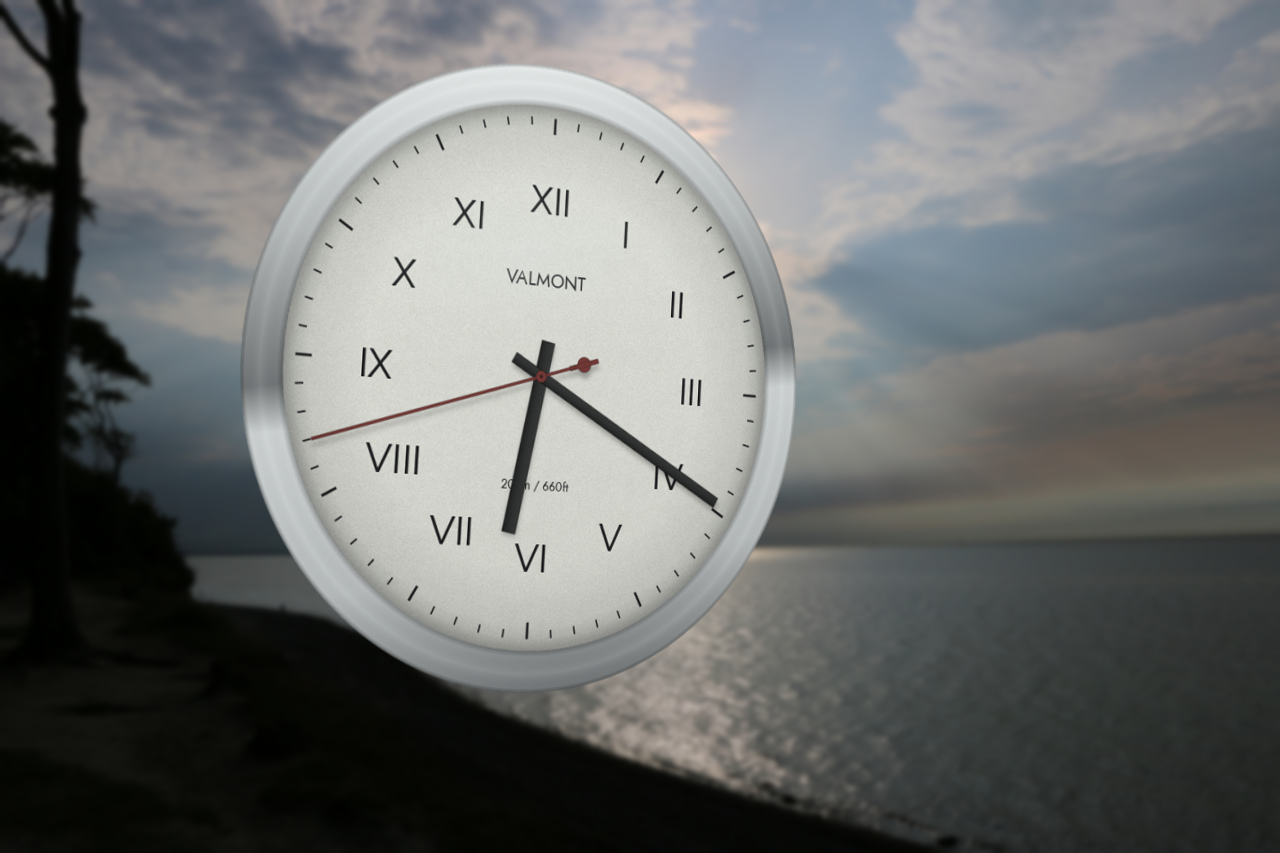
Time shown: {"hour": 6, "minute": 19, "second": 42}
